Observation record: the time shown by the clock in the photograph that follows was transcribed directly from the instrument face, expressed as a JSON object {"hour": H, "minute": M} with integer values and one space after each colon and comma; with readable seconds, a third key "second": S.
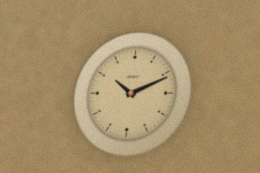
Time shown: {"hour": 10, "minute": 11}
